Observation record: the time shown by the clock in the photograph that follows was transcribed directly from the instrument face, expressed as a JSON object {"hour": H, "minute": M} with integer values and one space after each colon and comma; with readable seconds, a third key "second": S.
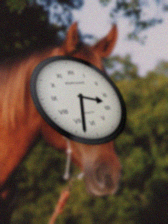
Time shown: {"hour": 3, "minute": 33}
